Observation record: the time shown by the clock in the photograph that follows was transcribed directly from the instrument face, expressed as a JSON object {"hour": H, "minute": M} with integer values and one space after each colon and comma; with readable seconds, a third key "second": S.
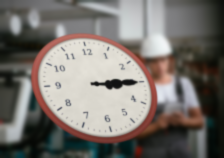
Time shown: {"hour": 3, "minute": 15}
